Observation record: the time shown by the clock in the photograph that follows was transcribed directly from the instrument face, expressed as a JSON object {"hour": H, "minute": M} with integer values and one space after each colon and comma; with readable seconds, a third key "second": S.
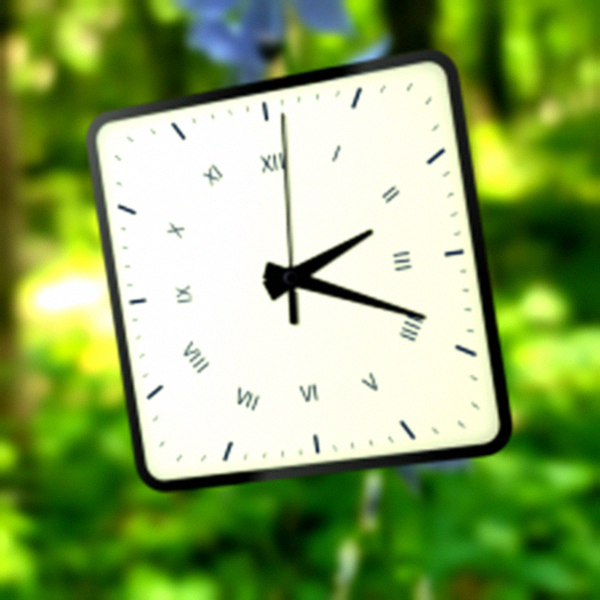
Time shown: {"hour": 2, "minute": 19, "second": 1}
